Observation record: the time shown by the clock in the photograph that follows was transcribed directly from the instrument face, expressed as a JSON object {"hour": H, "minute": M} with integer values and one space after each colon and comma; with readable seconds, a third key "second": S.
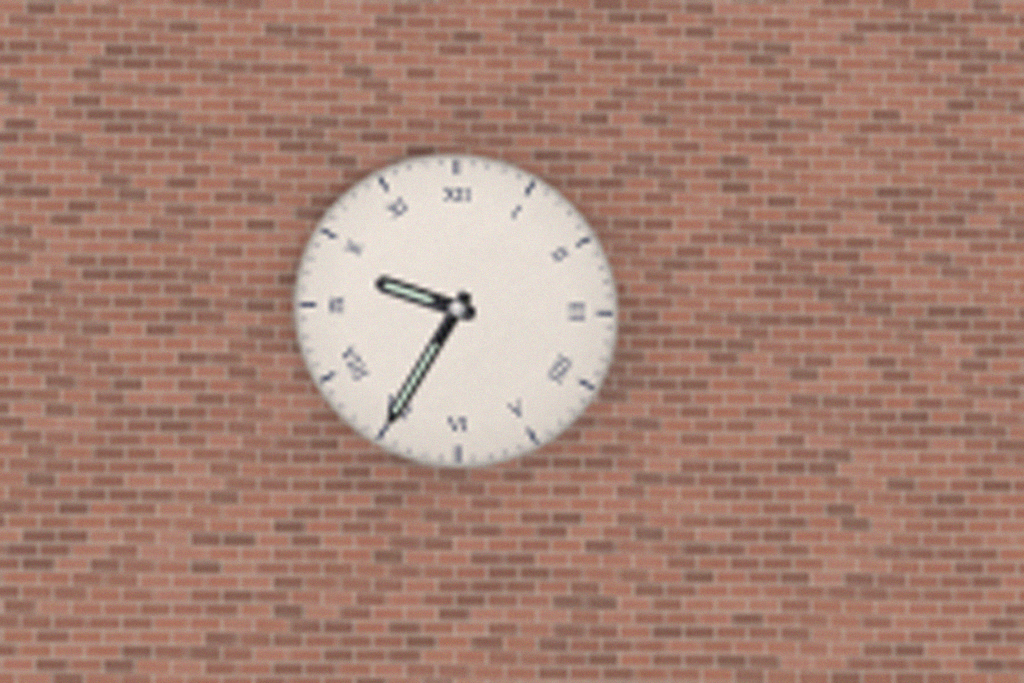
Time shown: {"hour": 9, "minute": 35}
